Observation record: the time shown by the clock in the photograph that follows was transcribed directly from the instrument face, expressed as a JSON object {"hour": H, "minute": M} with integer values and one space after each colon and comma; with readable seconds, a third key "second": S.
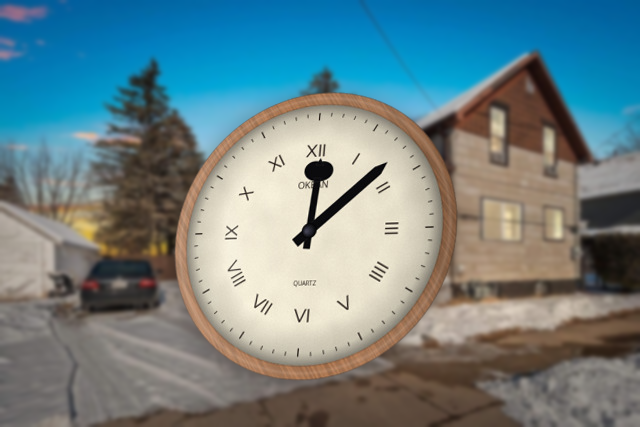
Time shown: {"hour": 12, "minute": 8}
